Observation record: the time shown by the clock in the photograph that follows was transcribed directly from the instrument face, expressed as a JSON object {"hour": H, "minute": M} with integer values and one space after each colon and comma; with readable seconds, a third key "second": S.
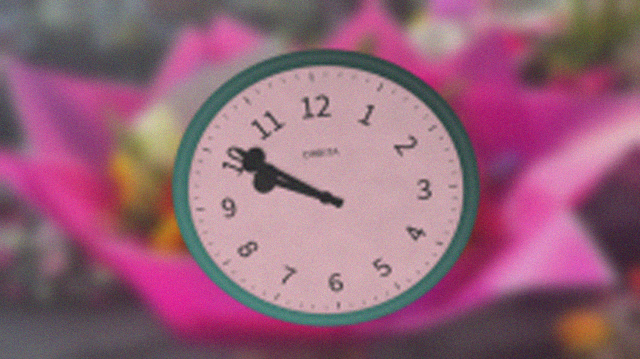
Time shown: {"hour": 9, "minute": 51}
